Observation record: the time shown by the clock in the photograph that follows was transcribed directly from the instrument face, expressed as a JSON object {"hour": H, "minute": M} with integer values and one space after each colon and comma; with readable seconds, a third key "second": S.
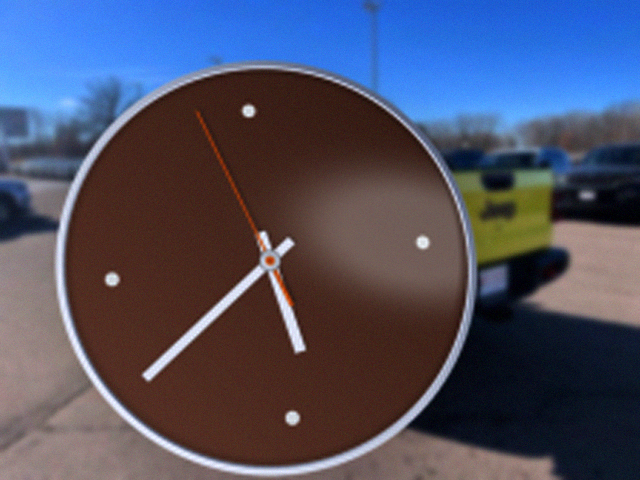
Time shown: {"hour": 5, "minute": 38, "second": 57}
